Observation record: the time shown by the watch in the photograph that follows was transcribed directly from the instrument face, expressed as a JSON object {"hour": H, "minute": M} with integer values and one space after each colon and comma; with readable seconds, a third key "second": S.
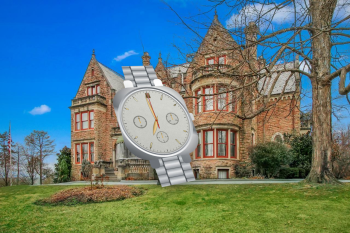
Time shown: {"hour": 6, "minute": 59}
